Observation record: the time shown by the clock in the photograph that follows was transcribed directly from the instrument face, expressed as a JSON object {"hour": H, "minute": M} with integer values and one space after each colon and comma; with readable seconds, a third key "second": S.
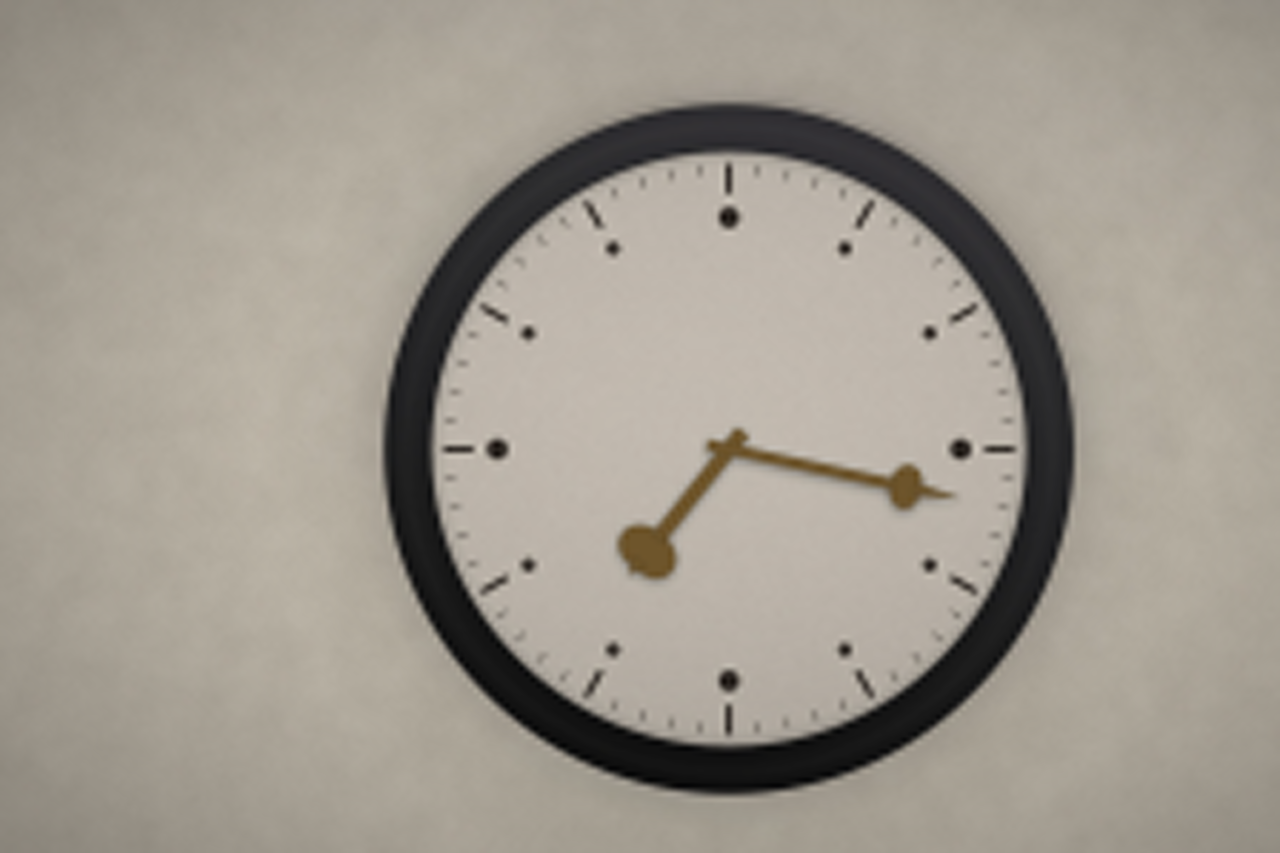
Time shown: {"hour": 7, "minute": 17}
